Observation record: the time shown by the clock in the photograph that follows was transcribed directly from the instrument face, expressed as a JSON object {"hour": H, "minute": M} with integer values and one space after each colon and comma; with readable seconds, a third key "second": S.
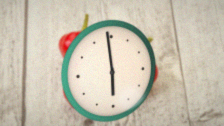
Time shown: {"hour": 5, "minute": 59}
